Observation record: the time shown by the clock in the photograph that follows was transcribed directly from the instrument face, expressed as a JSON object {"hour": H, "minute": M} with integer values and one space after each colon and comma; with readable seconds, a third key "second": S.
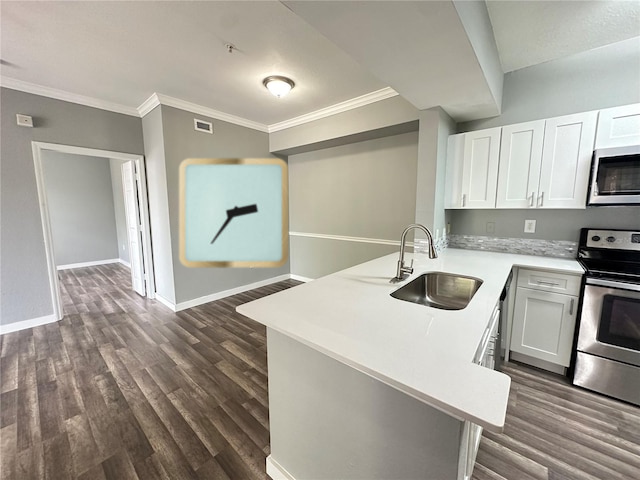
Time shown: {"hour": 2, "minute": 36}
